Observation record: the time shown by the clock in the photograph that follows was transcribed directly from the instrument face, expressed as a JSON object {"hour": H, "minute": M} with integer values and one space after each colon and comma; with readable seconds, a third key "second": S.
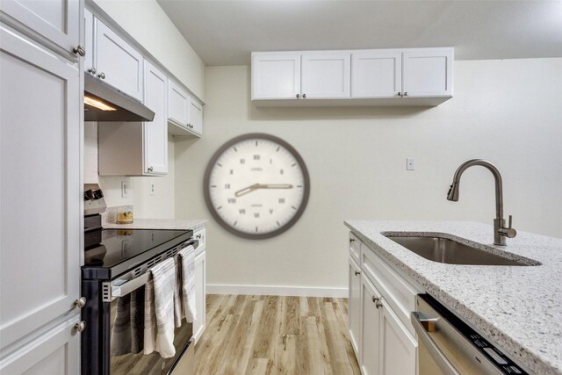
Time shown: {"hour": 8, "minute": 15}
